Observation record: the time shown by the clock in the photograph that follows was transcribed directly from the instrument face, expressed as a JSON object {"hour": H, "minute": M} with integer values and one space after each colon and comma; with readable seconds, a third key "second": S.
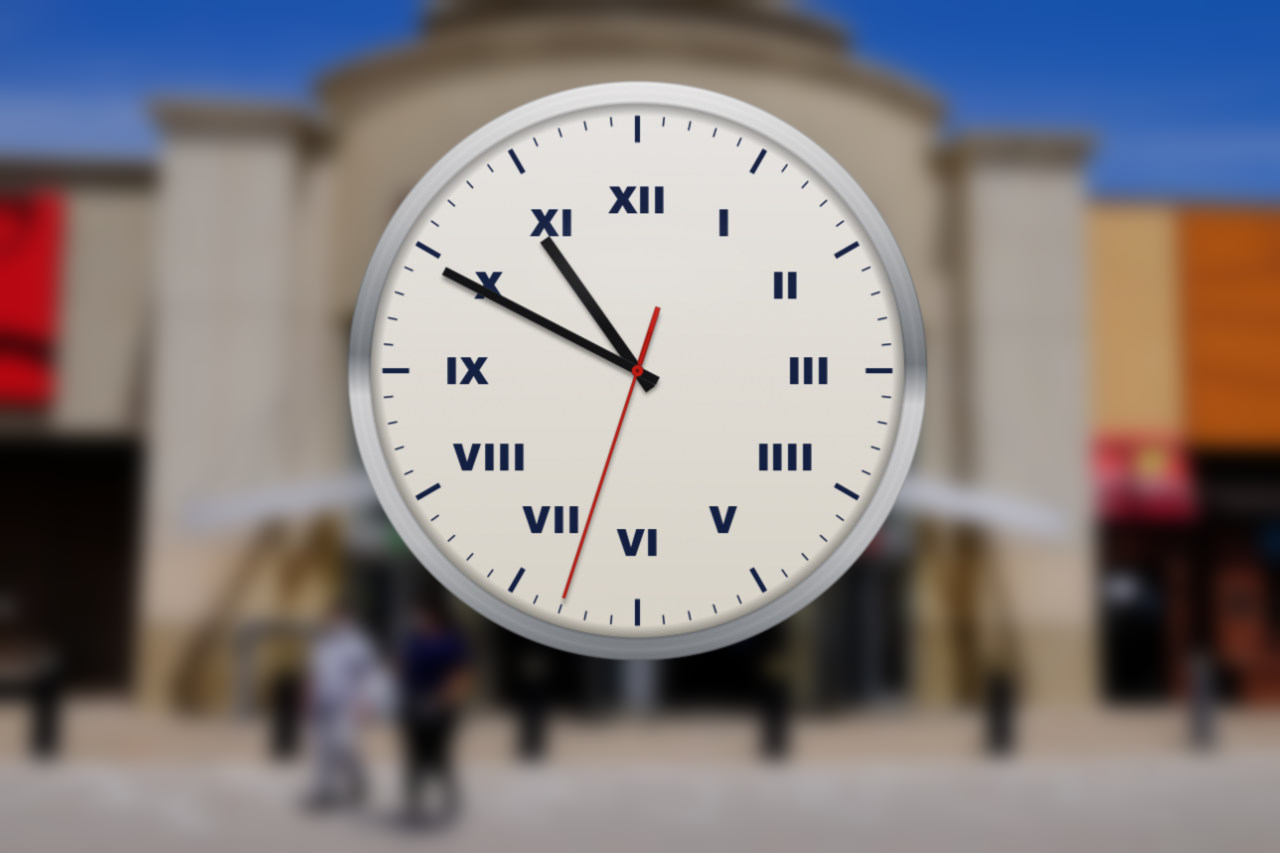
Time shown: {"hour": 10, "minute": 49, "second": 33}
